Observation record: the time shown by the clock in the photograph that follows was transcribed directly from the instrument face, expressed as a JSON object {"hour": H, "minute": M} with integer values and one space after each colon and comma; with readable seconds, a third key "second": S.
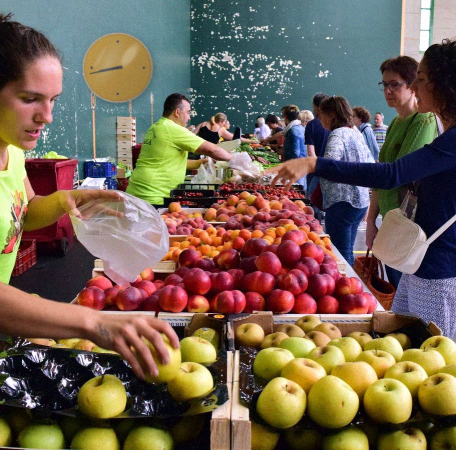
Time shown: {"hour": 8, "minute": 43}
